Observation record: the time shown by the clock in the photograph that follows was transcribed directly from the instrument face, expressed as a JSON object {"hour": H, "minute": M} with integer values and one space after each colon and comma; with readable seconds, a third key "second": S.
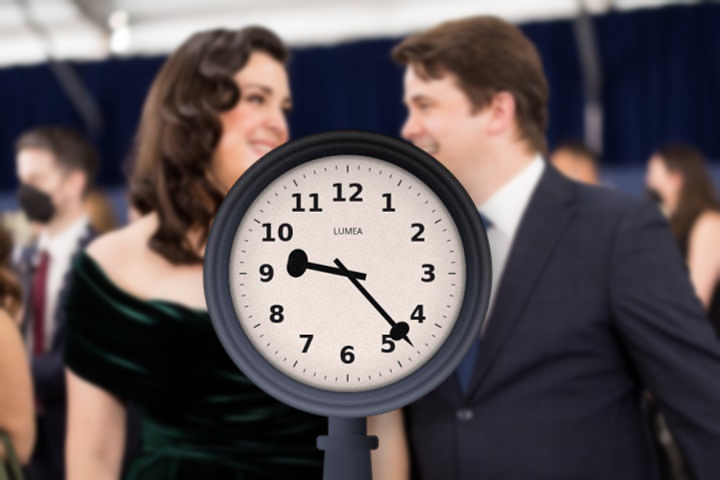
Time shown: {"hour": 9, "minute": 23}
